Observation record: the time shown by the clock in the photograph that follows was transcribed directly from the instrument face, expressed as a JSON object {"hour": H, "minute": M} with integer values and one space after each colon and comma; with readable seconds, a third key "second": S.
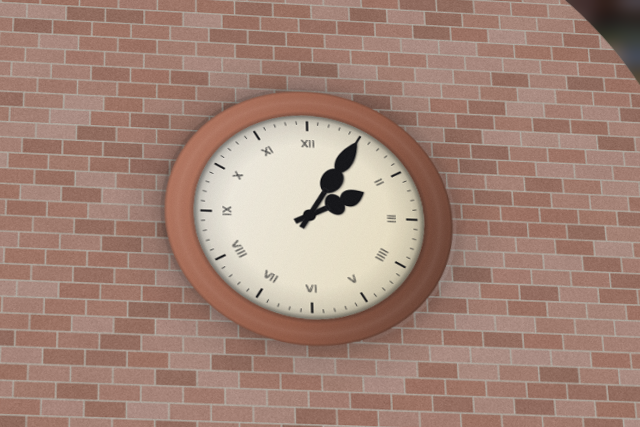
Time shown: {"hour": 2, "minute": 5}
